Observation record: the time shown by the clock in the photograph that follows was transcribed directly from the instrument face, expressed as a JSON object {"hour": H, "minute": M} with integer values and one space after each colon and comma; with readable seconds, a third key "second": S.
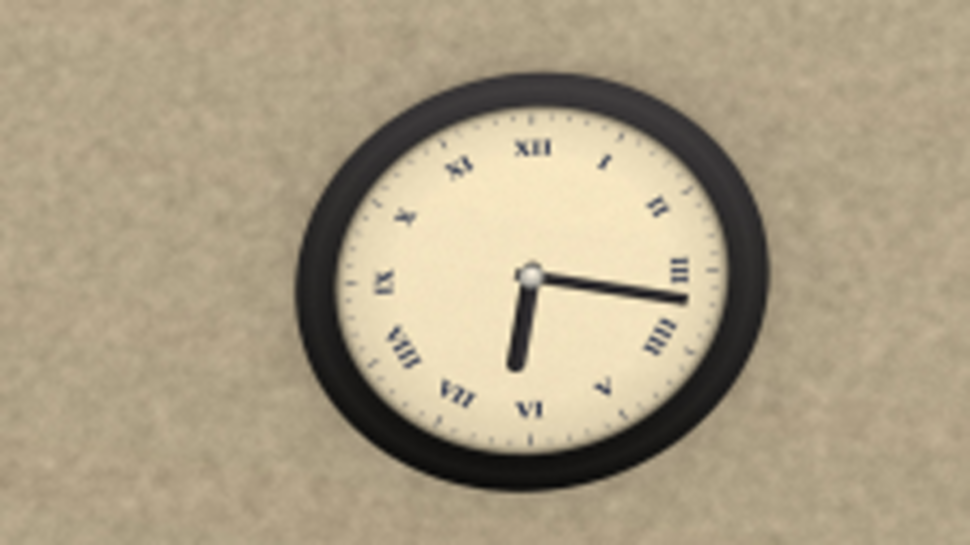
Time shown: {"hour": 6, "minute": 17}
